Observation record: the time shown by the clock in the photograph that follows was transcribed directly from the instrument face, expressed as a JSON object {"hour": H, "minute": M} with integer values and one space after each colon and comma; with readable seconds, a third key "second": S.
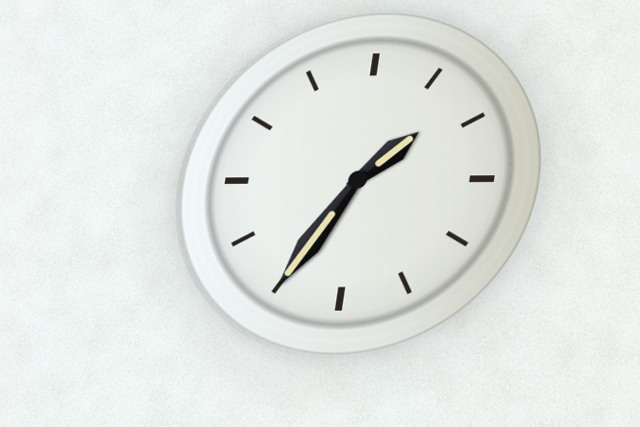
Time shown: {"hour": 1, "minute": 35}
